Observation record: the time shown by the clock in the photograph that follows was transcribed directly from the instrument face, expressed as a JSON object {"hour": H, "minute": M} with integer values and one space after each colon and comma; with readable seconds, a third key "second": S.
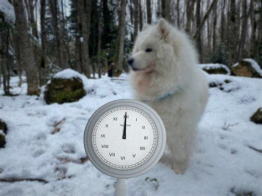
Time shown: {"hour": 12, "minute": 0}
